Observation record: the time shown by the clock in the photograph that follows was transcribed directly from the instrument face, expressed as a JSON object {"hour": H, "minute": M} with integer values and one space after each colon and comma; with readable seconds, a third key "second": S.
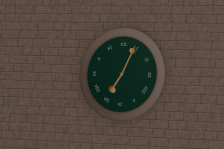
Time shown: {"hour": 7, "minute": 4}
